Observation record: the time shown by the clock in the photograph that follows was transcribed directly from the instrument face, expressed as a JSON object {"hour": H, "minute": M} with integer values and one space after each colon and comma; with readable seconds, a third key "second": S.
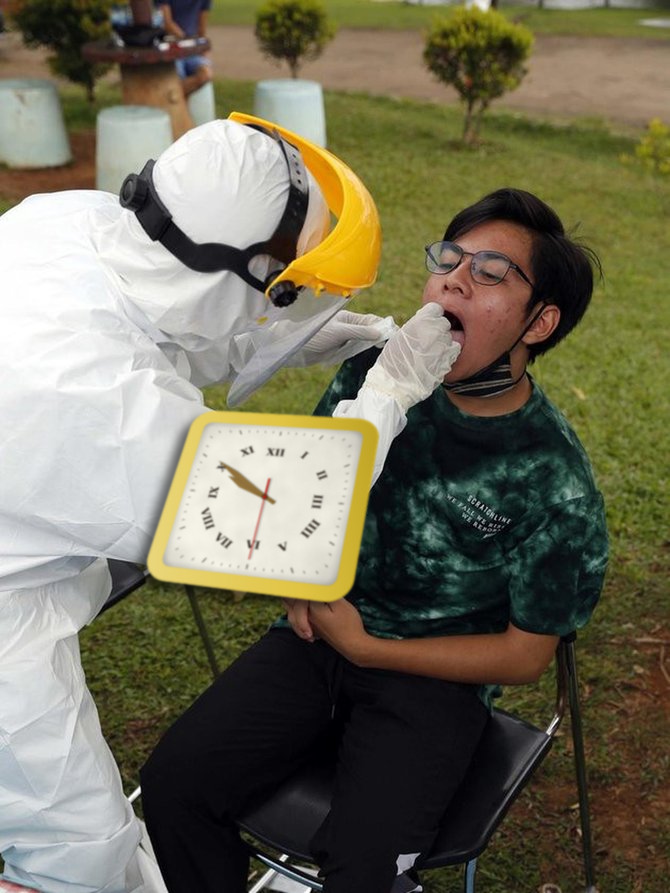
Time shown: {"hour": 9, "minute": 50, "second": 30}
